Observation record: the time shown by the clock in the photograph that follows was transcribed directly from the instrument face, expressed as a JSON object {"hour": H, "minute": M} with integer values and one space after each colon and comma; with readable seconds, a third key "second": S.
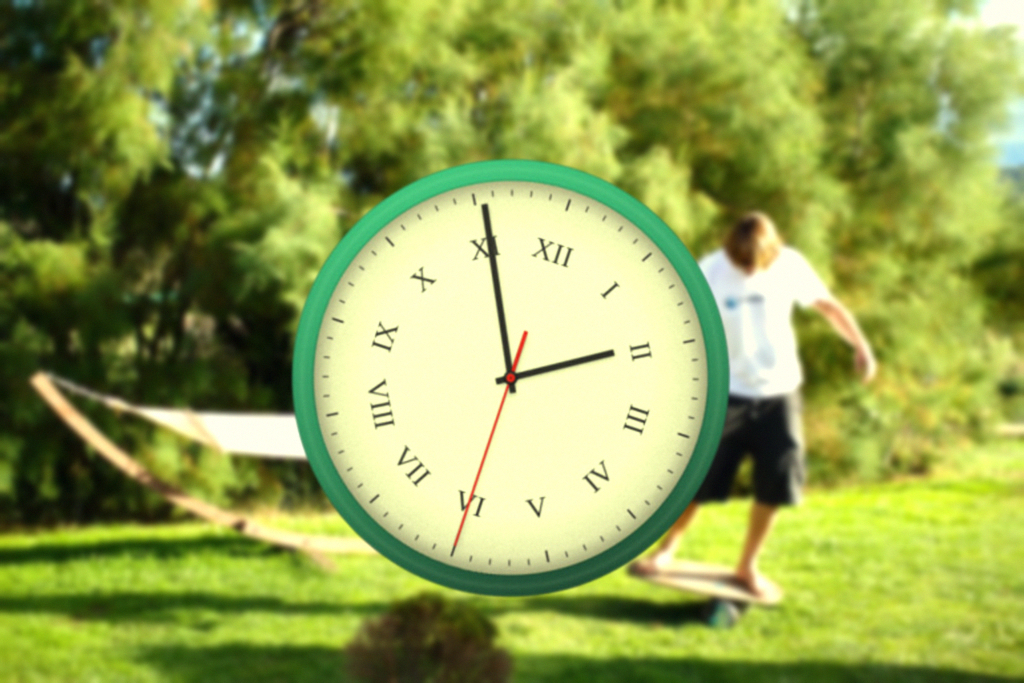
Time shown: {"hour": 1, "minute": 55, "second": 30}
